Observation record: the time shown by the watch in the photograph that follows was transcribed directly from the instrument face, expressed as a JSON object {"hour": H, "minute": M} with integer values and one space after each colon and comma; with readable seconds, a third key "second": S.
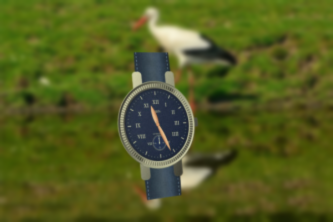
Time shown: {"hour": 11, "minute": 26}
